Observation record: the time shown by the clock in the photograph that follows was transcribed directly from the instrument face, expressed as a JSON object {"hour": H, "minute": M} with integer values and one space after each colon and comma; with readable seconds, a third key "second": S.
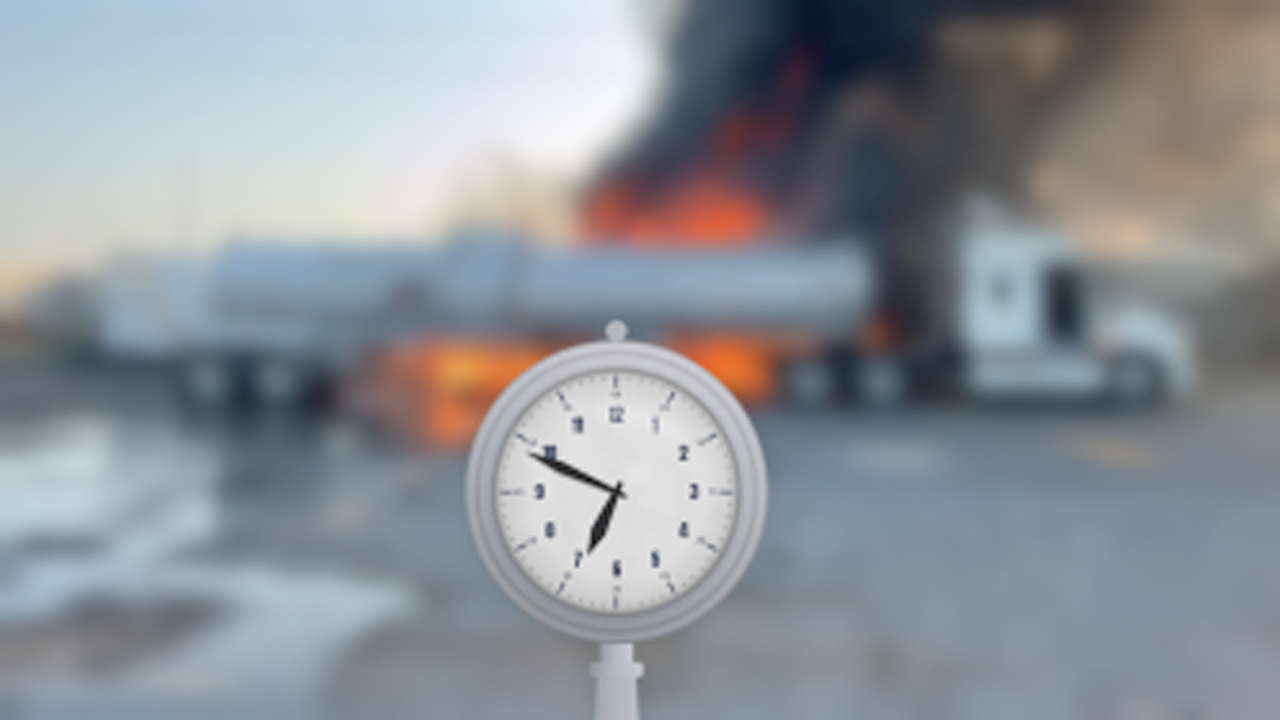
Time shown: {"hour": 6, "minute": 49}
